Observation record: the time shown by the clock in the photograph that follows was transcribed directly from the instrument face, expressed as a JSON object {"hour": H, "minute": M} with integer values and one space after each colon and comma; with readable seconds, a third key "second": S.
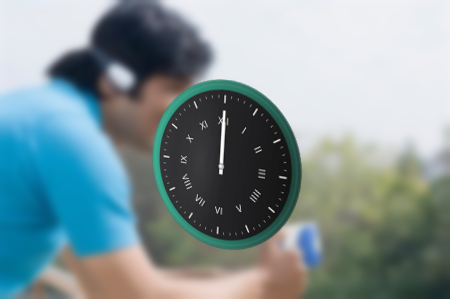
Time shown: {"hour": 12, "minute": 0}
